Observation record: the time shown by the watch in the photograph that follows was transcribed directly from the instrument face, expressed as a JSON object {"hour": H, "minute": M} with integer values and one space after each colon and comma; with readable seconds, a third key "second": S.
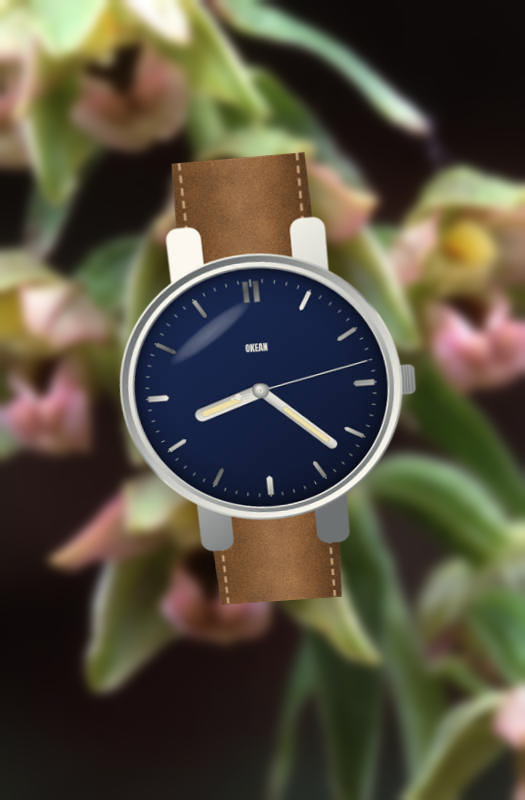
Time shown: {"hour": 8, "minute": 22, "second": 13}
